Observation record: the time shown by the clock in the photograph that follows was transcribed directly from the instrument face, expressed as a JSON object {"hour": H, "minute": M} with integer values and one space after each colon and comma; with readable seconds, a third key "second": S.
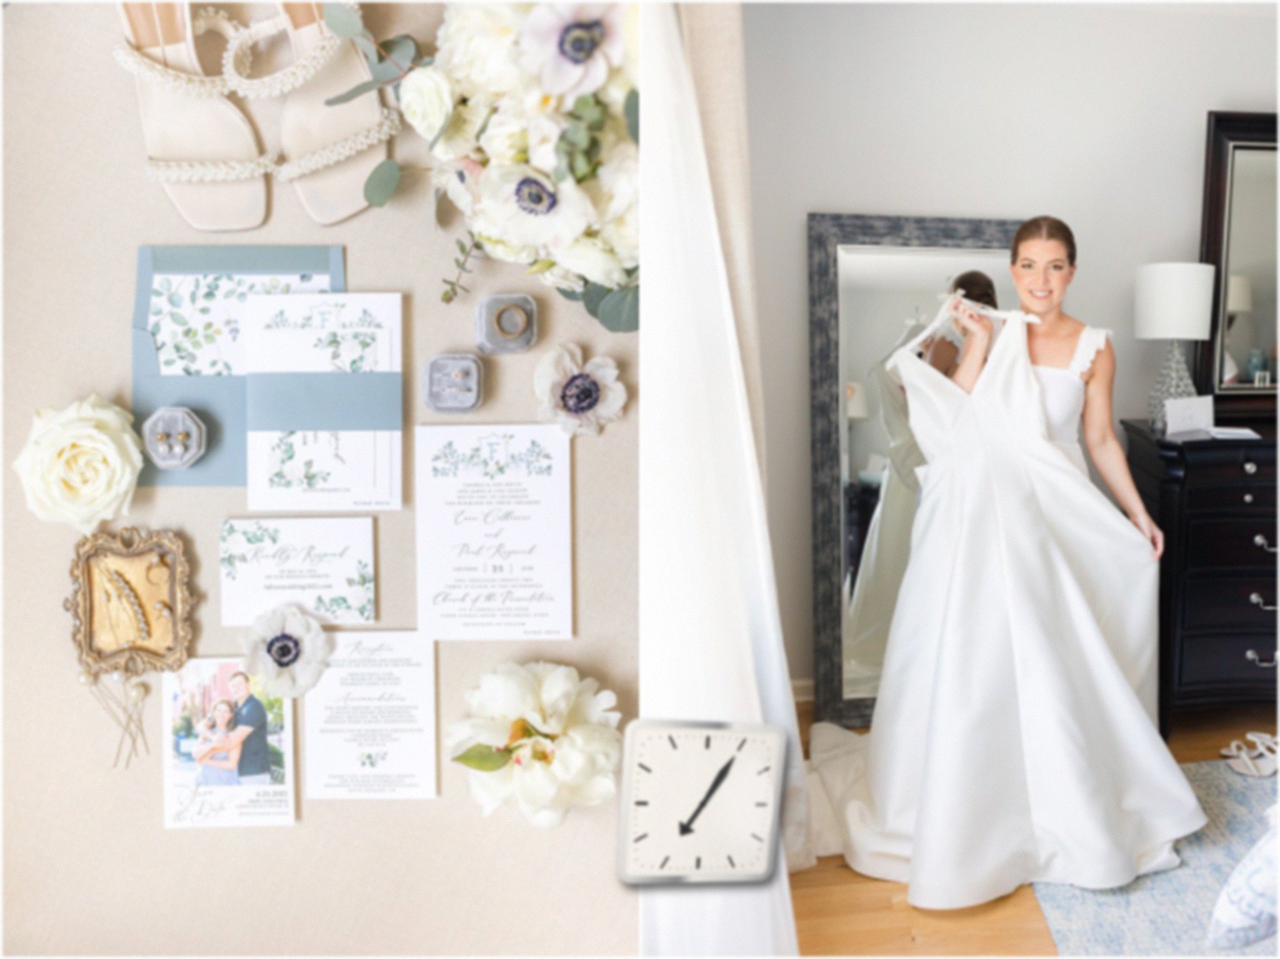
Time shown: {"hour": 7, "minute": 5}
